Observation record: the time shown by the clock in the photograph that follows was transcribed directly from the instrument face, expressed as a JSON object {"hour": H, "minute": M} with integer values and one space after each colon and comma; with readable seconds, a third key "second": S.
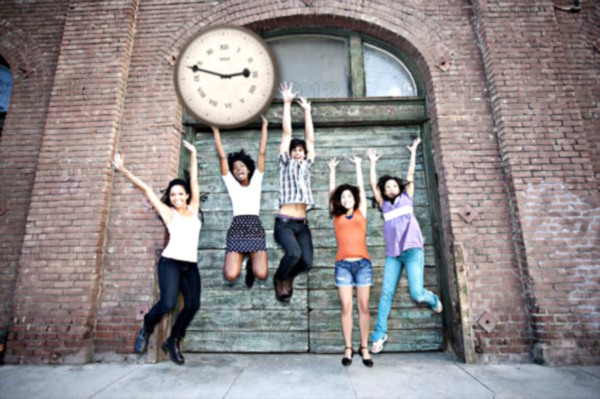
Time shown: {"hour": 2, "minute": 48}
